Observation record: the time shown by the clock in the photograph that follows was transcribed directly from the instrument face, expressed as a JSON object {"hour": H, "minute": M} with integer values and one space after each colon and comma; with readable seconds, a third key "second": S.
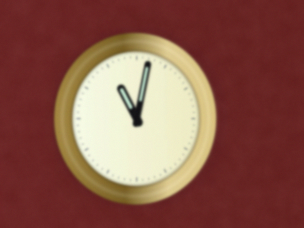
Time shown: {"hour": 11, "minute": 2}
